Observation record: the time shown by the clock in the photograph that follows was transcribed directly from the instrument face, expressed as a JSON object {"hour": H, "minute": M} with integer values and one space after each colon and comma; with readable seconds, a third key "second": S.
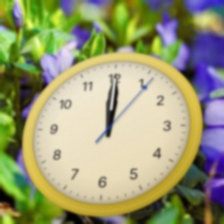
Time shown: {"hour": 12, "minute": 0, "second": 6}
